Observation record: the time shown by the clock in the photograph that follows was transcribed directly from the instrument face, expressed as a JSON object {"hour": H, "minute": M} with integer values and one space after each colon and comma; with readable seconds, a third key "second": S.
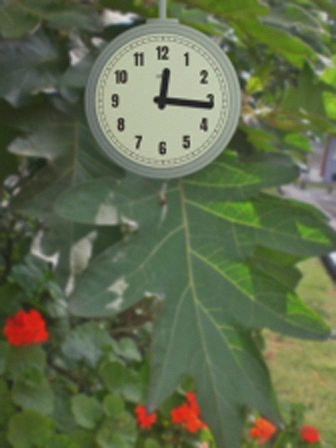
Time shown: {"hour": 12, "minute": 16}
